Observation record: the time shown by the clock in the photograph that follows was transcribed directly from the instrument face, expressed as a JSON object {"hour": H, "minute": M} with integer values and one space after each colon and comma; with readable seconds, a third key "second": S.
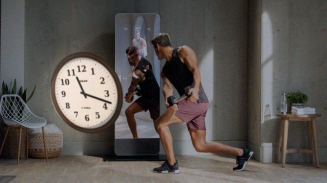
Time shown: {"hour": 11, "minute": 18}
